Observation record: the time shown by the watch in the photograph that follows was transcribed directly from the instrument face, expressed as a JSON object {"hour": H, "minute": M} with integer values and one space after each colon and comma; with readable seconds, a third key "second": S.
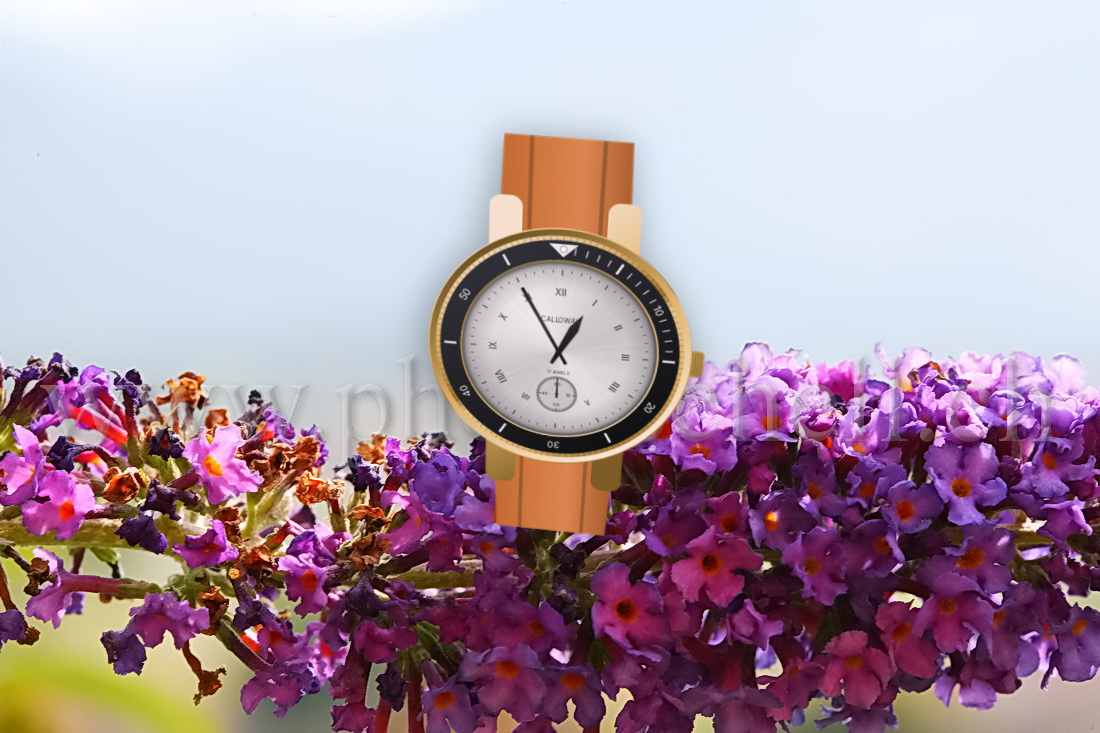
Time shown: {"hour": 12, "minute": 55}
